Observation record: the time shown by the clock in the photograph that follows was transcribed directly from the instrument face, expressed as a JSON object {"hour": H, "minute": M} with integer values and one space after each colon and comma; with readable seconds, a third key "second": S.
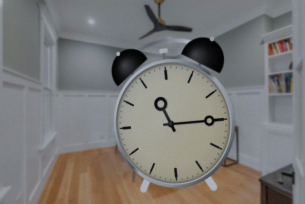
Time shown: {"hour": 11, "minute": 15}
